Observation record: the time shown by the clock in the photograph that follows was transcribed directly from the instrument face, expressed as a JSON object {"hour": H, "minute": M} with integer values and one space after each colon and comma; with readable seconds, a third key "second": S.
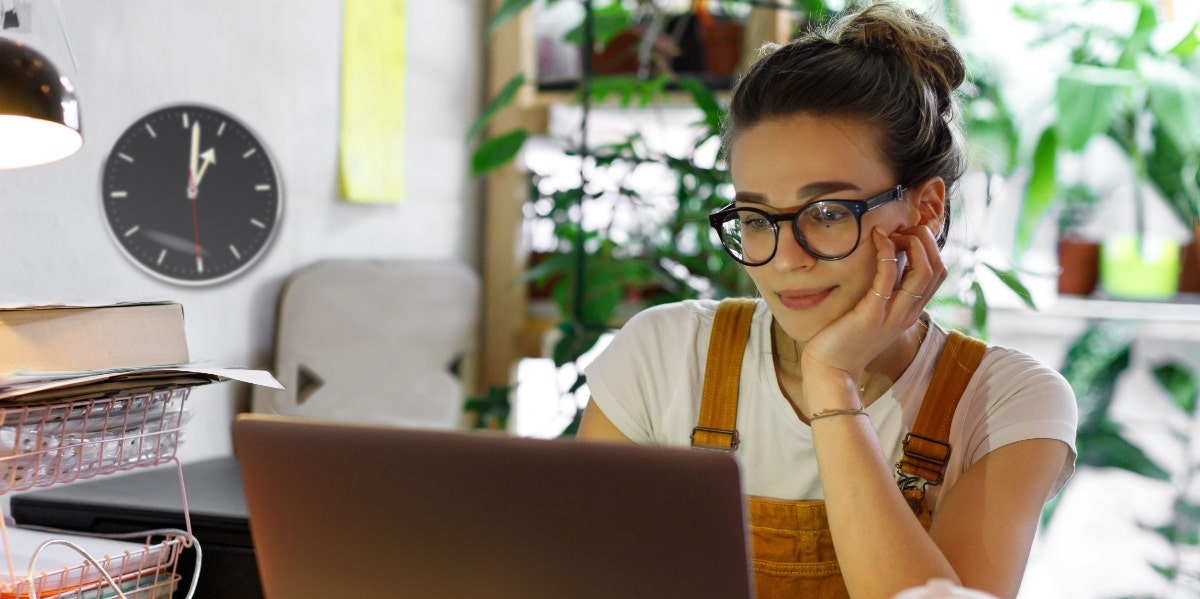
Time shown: {"hour": 1, "minute": 1, "second": 30}
